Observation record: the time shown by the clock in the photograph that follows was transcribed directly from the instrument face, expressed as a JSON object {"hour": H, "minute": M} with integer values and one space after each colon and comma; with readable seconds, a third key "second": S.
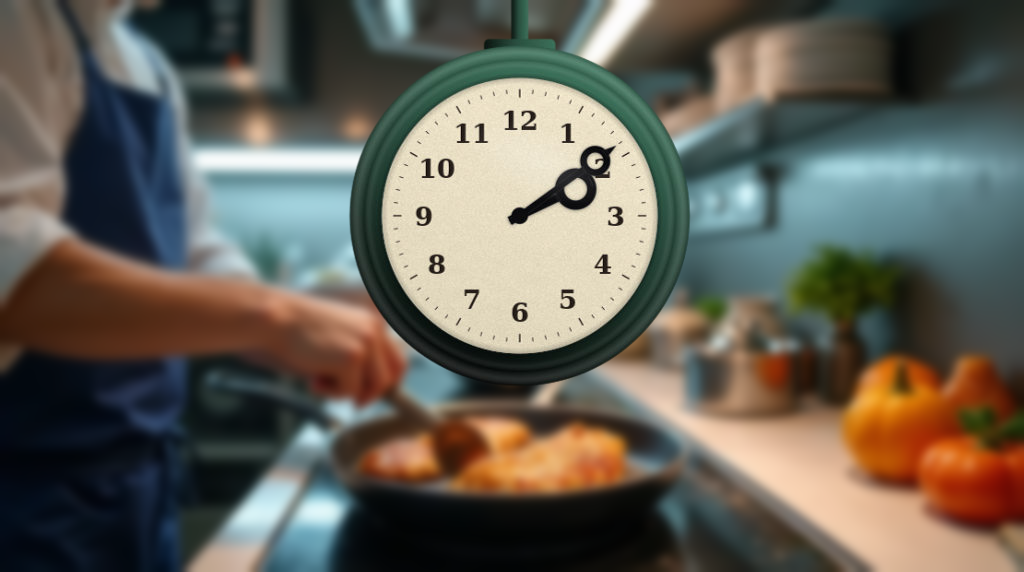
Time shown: {"hour": 2, "minute": 9}
